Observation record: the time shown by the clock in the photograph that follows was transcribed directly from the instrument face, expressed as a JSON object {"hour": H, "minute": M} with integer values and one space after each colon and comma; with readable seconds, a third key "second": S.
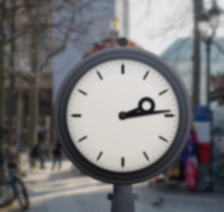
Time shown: {"hour": 2, "minute": 14}
